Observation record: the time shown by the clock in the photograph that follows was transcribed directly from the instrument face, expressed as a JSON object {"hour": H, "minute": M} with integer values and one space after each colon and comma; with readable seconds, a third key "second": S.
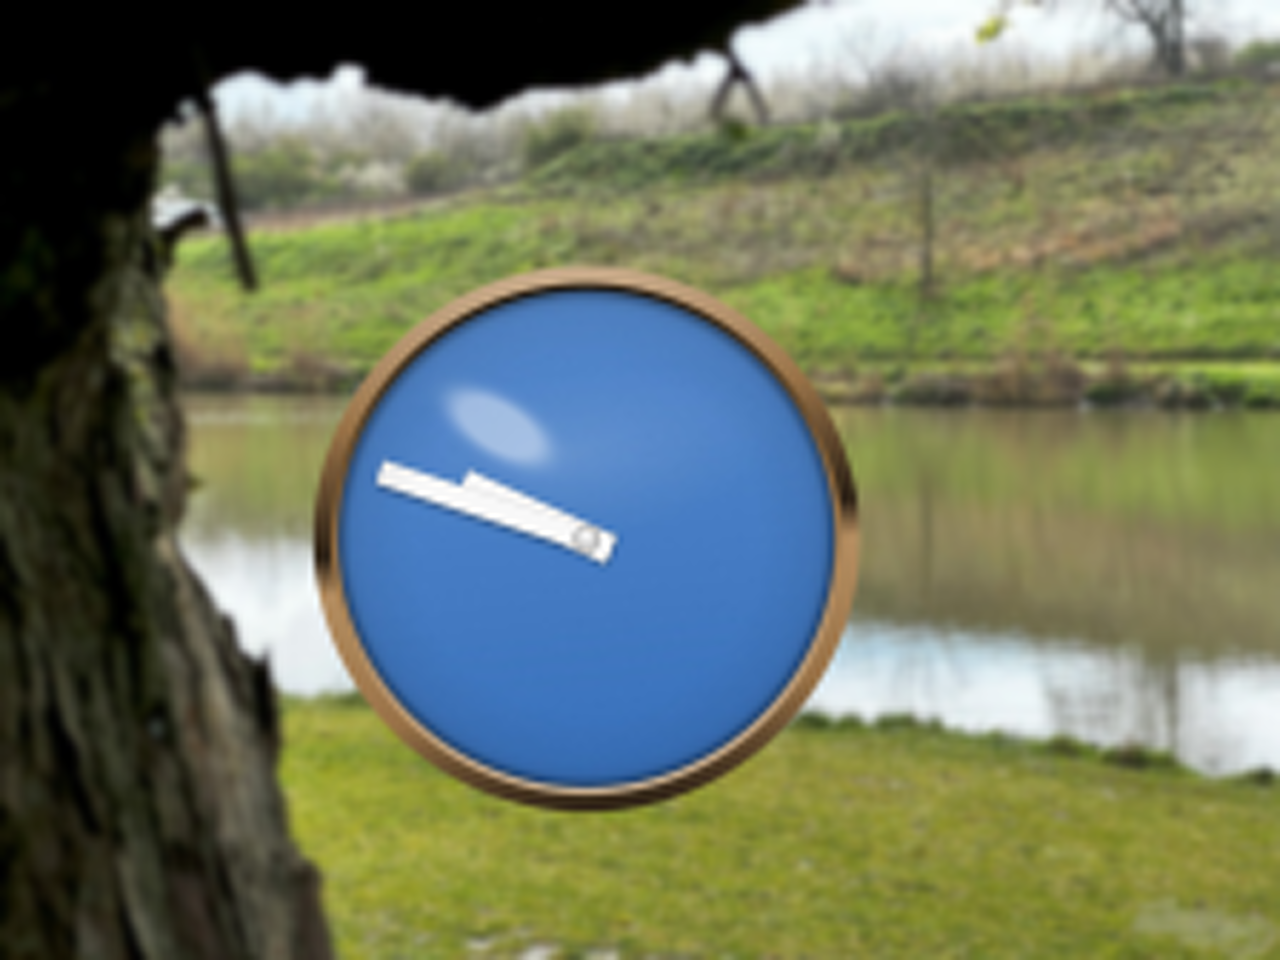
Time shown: {"hour": 9, "minute": 48}
